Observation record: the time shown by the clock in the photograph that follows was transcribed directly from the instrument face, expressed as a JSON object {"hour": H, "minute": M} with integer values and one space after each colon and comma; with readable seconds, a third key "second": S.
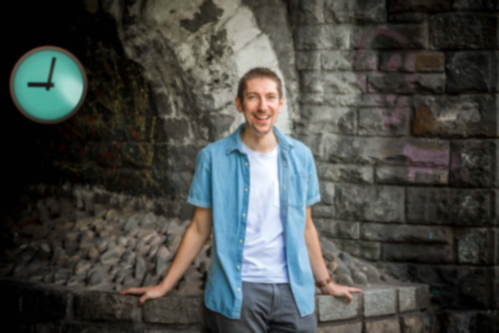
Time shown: {"hour": 9, "minute": 2}
